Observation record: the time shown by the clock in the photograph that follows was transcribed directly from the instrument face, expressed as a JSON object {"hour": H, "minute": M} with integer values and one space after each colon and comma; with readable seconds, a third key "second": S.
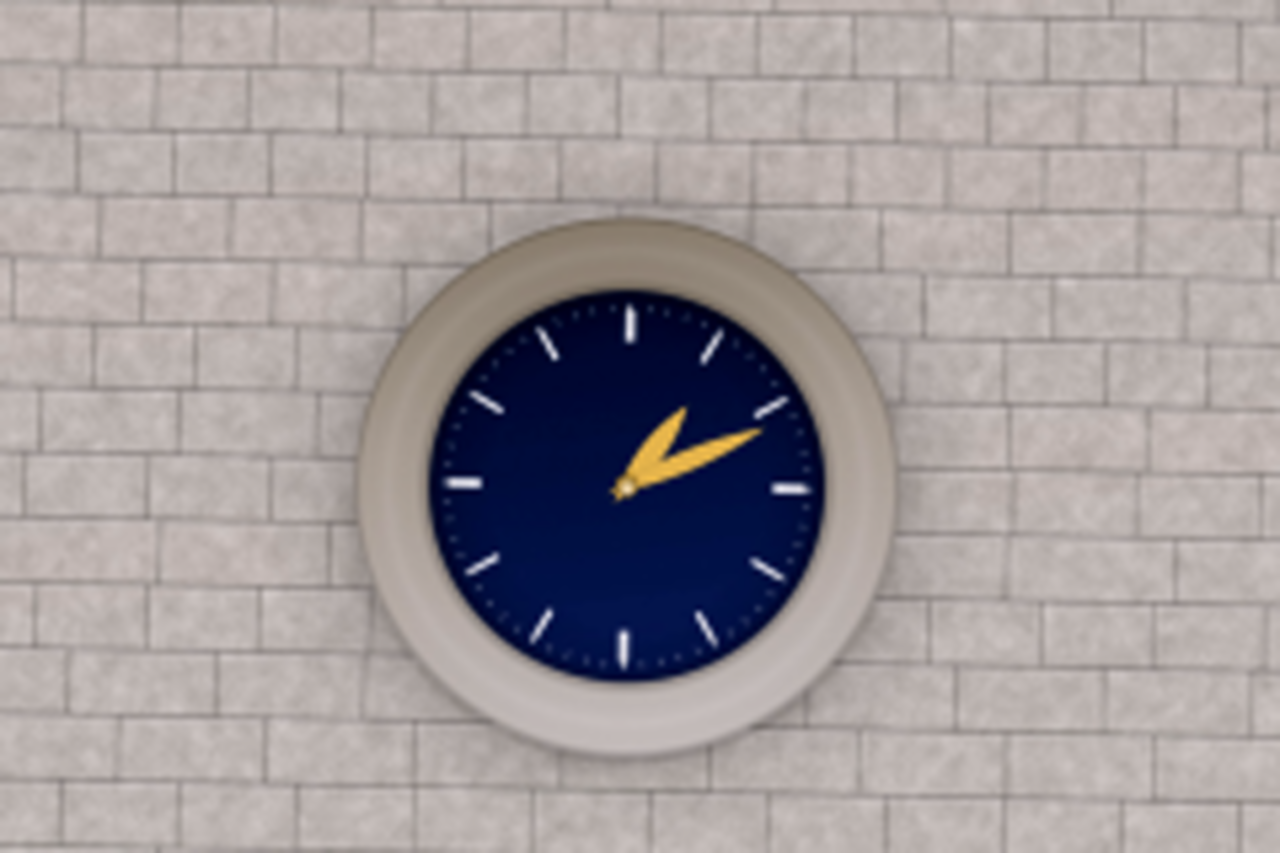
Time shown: {"hour": 1, "minute": 11}
